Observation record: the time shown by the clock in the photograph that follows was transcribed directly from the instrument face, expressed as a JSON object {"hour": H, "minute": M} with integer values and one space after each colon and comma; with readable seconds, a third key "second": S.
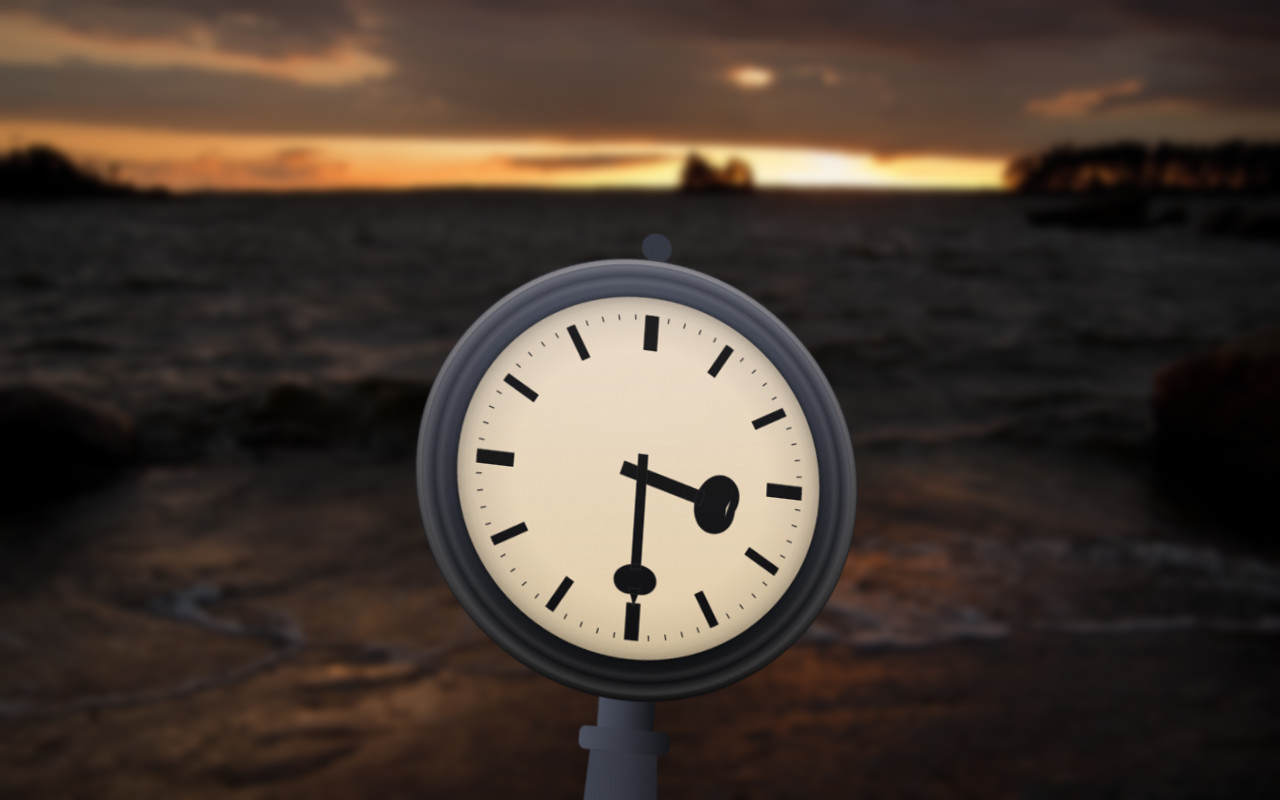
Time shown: {"hour": 3, "minute": 30}
